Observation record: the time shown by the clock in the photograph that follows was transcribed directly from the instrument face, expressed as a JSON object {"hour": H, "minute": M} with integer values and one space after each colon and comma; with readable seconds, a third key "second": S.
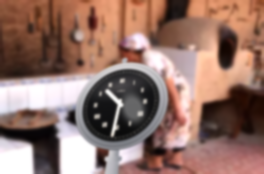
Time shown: {"hour": 10, "minute": 31}
